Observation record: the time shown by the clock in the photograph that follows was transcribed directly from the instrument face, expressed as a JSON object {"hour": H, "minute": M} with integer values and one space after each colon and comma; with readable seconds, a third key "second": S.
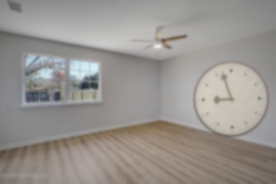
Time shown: {"hour": 8, "minute": 57}
